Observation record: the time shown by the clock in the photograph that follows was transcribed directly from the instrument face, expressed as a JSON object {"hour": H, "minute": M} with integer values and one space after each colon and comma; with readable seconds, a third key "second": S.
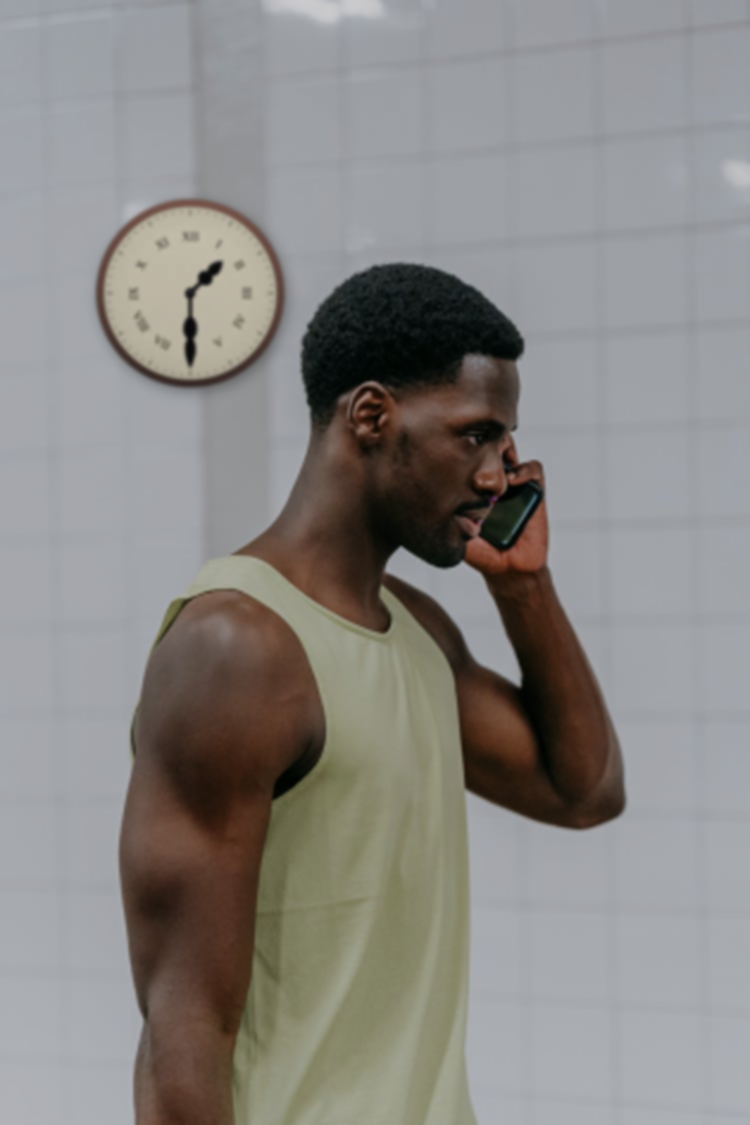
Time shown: {"hour": 1, "minute": 30}
